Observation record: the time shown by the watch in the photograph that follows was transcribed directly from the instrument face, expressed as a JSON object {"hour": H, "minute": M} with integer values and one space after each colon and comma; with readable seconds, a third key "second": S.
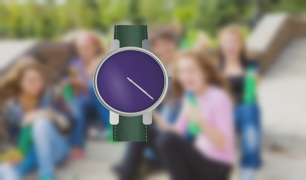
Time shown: {"hour": 4, "minute": 22}
